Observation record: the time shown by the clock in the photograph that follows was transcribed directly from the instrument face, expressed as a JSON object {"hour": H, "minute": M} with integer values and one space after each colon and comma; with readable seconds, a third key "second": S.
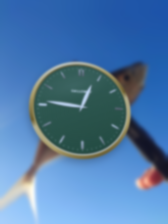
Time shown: {"hour": 12, "minute": 46}
